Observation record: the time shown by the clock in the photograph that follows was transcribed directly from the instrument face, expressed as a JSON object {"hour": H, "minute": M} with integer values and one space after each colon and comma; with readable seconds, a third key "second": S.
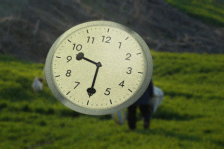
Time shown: {"hour": 9, "minute": 30}
